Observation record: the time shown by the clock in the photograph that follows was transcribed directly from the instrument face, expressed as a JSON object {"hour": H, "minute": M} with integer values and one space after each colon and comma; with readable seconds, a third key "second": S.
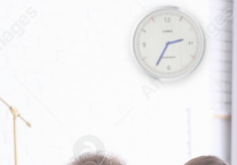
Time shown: {"hour": 2, "minute": 35}
